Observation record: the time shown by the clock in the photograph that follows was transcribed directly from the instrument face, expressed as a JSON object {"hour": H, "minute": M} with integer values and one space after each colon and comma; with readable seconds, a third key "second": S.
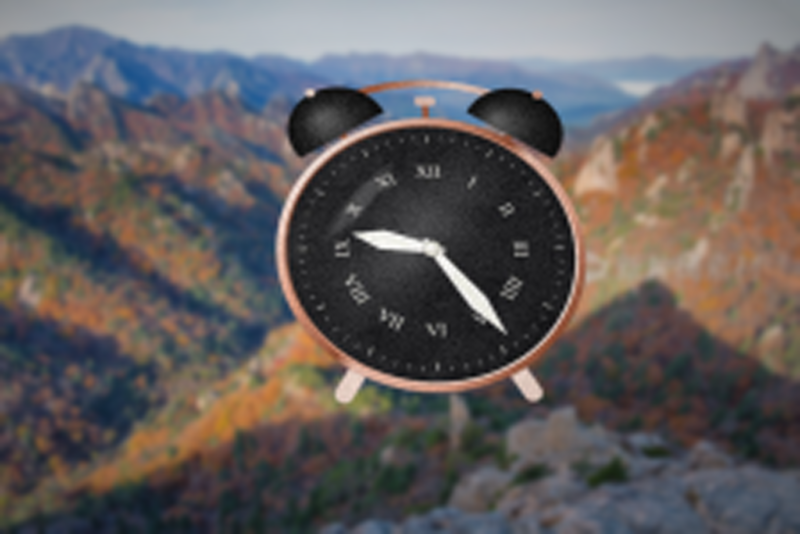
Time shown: {"hour": 9, "minute": 24}
